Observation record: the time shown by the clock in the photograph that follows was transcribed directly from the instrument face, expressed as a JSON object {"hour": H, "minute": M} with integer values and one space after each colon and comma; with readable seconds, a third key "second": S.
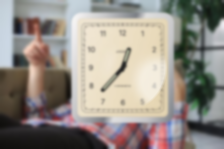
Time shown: {"hour": 12, "minute": 37}
